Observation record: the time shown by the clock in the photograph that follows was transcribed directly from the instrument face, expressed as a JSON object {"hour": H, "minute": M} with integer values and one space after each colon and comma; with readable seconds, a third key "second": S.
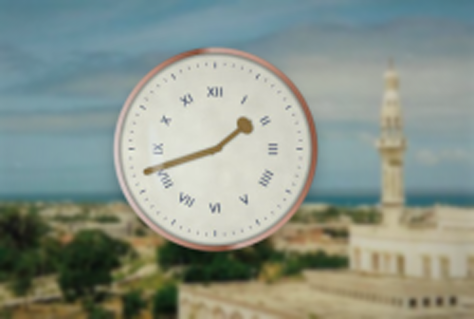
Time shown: {"hour": 1, "minute": 42}
